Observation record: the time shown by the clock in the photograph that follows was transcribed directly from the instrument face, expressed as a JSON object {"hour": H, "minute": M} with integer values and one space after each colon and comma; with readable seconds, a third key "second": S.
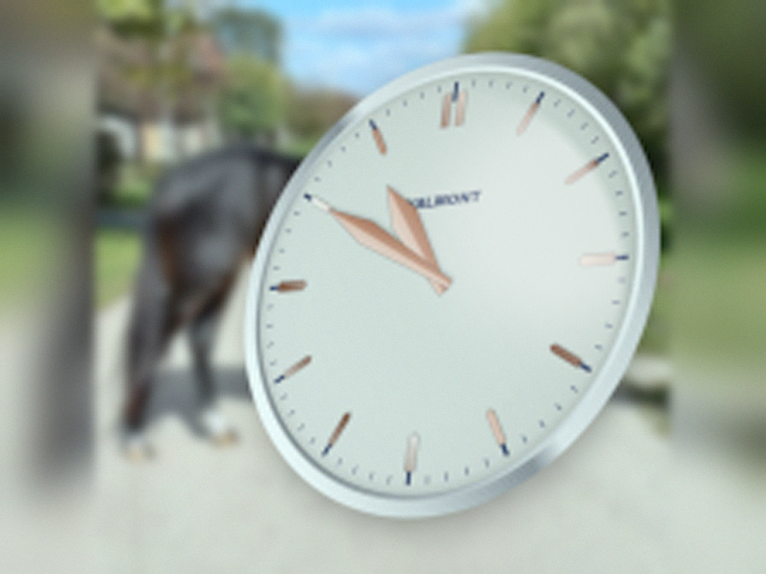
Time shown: {"hour": 10, "minute": 50}
